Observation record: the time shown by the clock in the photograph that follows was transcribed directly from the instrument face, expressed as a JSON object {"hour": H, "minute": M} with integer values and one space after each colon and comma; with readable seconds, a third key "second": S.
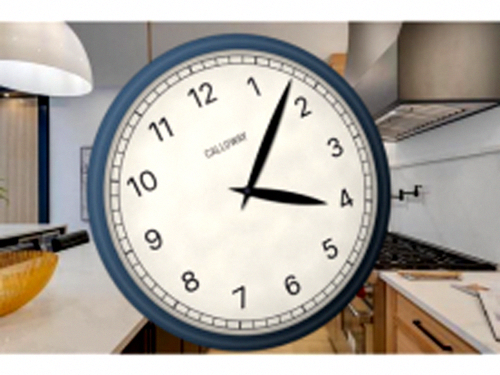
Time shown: {"hour": 4, "minute": 8}
